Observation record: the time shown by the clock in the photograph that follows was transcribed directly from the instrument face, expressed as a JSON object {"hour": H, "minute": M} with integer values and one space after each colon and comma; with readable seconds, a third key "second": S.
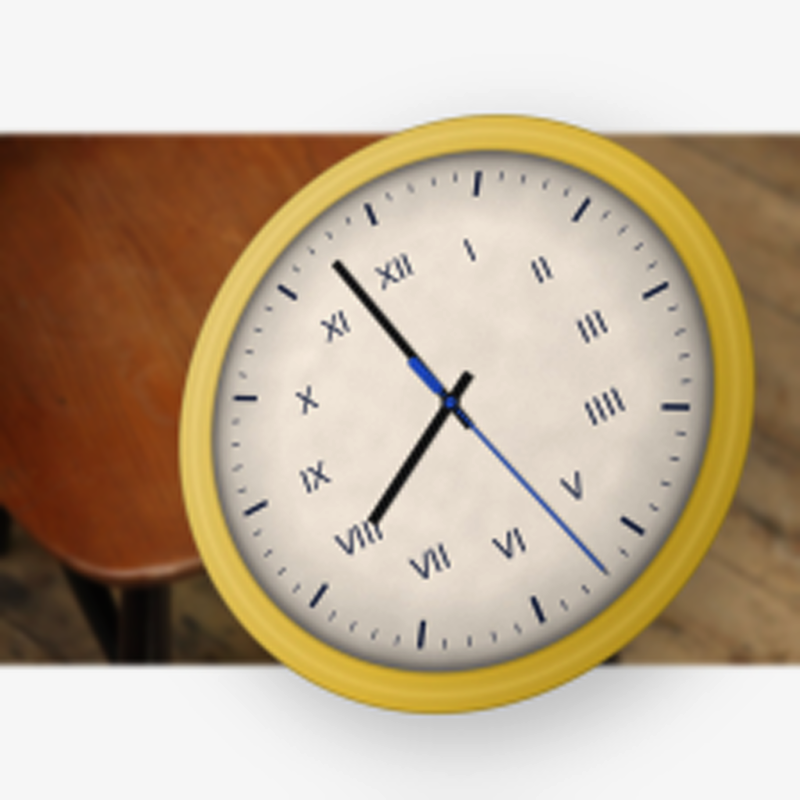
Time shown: {"hour": 7, "minute": 57, "second": 27}
